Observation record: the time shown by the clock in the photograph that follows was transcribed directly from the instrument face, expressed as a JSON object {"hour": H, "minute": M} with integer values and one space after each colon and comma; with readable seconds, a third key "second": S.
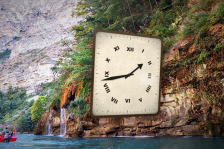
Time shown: {"hour": 1, "minute": 43}
